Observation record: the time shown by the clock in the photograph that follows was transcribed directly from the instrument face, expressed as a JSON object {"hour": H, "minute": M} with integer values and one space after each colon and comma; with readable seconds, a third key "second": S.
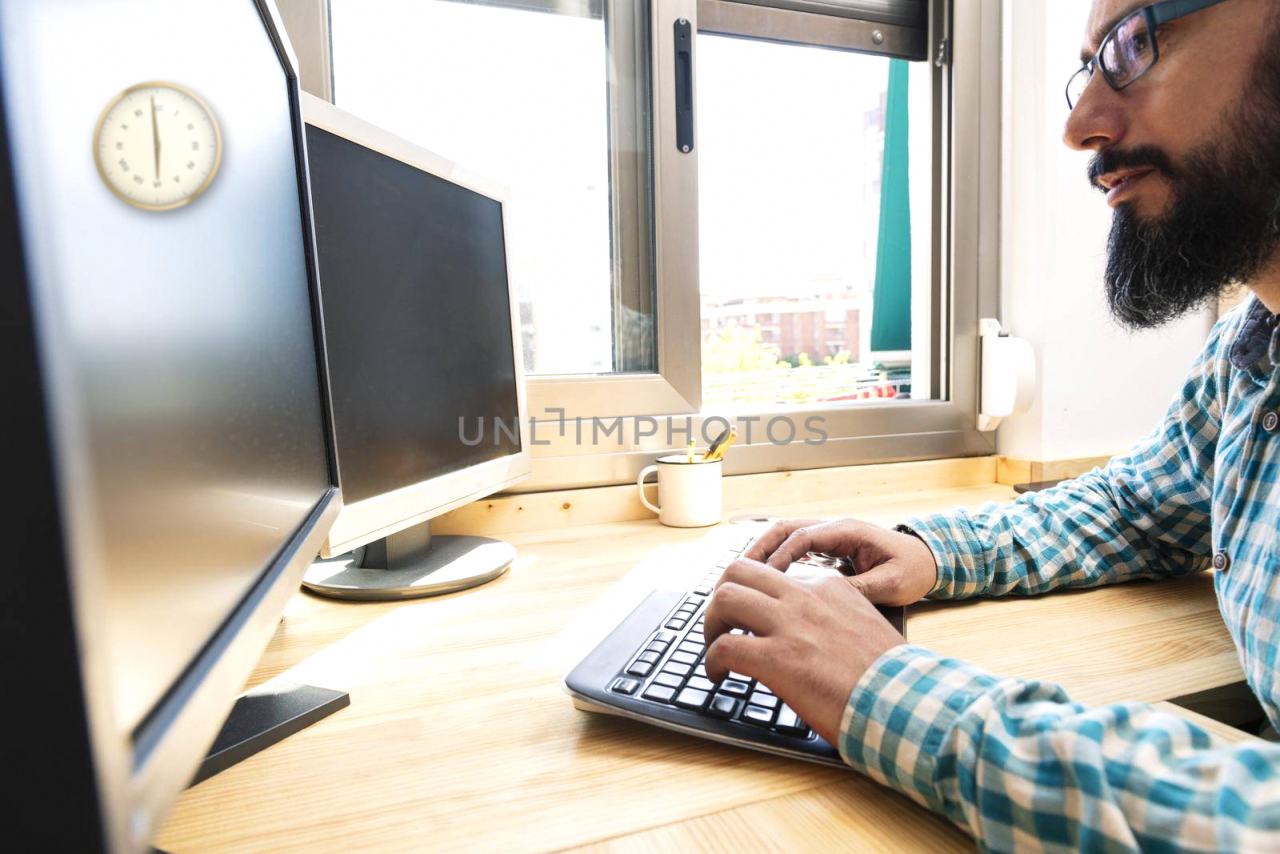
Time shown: {"hour": 5, "minute": 59}
